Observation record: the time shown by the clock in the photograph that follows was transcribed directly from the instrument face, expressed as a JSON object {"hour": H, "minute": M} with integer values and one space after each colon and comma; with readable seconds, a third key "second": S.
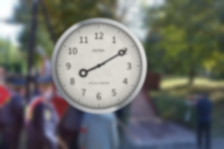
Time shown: {"hour": 8, "minute": 10}
